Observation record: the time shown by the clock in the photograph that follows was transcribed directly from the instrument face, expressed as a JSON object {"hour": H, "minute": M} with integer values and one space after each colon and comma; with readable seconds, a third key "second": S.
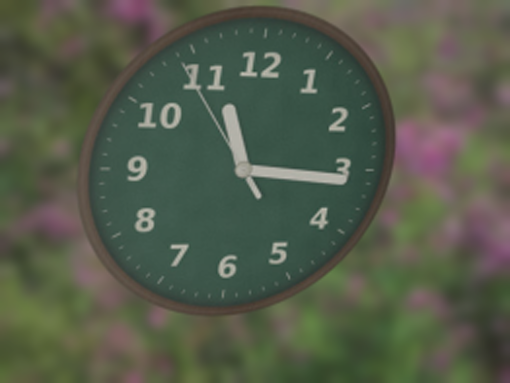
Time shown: {"hour": 11, "minute": 15, "second": 54}
